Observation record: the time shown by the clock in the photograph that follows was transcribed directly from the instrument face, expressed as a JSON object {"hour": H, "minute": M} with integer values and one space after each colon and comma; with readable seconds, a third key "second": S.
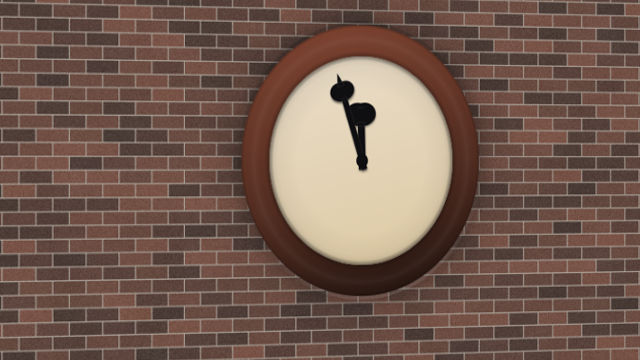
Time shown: {"hour": 11, "minute": 57}
